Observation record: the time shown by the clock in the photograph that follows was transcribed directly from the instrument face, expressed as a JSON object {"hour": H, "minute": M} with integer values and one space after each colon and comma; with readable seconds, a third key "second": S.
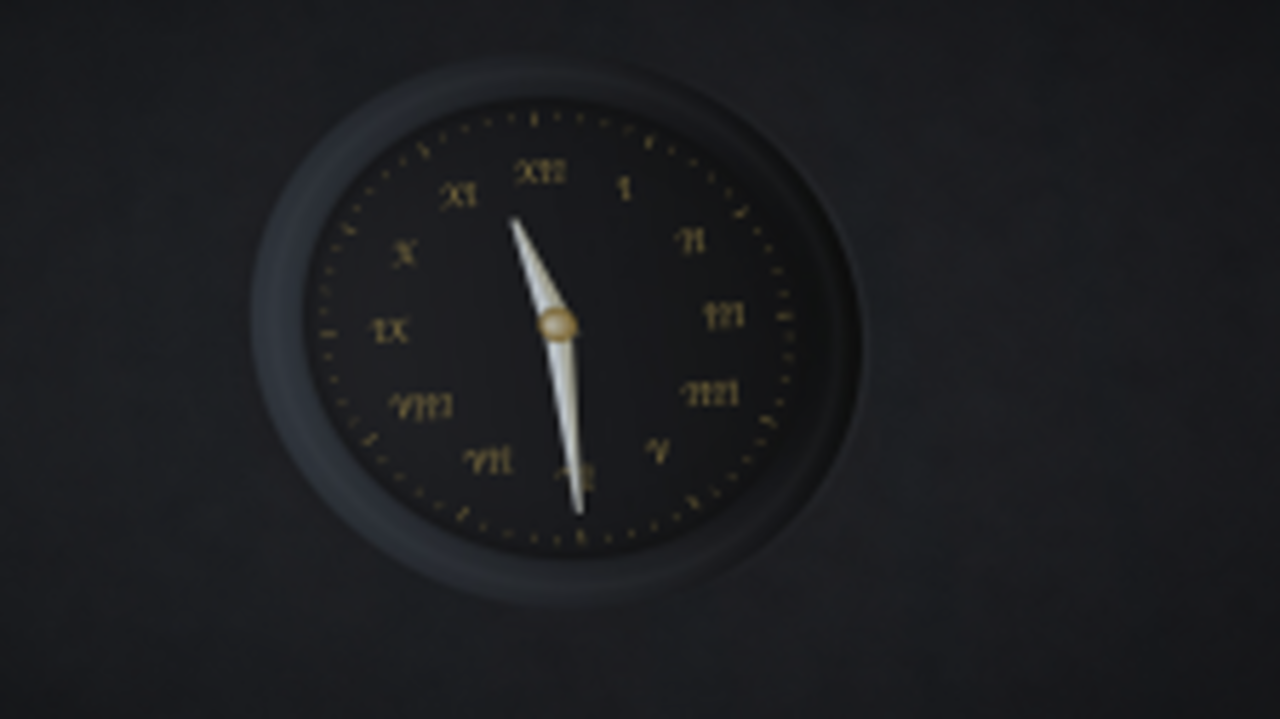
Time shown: {"hour": 11, "minute": 30}
